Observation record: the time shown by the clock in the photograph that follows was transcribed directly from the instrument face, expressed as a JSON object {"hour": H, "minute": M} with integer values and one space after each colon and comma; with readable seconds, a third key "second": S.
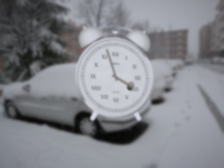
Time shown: {"hour": 3, "minute": 57}
